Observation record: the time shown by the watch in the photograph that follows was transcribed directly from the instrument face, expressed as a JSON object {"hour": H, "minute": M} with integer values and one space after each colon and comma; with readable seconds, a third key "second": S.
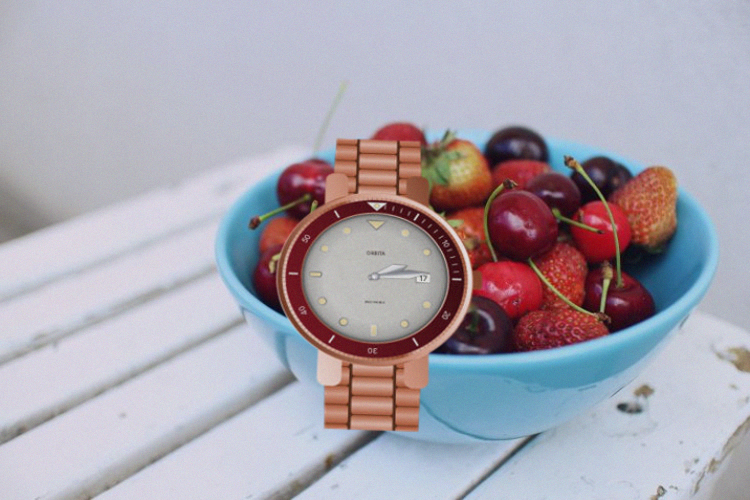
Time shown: {"hour": 2, "minute": 14}
